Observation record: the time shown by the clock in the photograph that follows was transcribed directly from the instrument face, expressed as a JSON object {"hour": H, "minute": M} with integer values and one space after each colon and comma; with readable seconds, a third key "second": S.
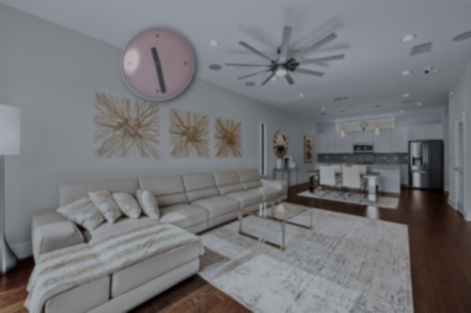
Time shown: {"hour": 11, "minute": 28}
